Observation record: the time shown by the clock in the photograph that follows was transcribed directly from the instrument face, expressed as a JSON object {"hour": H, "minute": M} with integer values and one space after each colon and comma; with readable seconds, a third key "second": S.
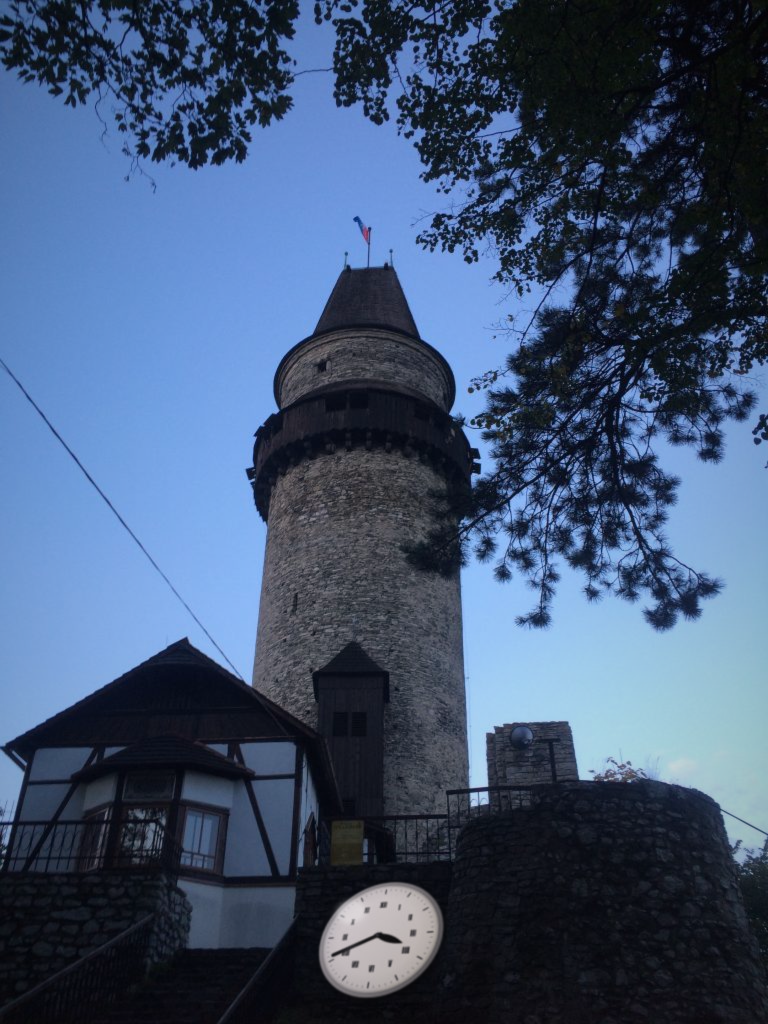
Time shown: {"hour": 3, "minute": 41}
